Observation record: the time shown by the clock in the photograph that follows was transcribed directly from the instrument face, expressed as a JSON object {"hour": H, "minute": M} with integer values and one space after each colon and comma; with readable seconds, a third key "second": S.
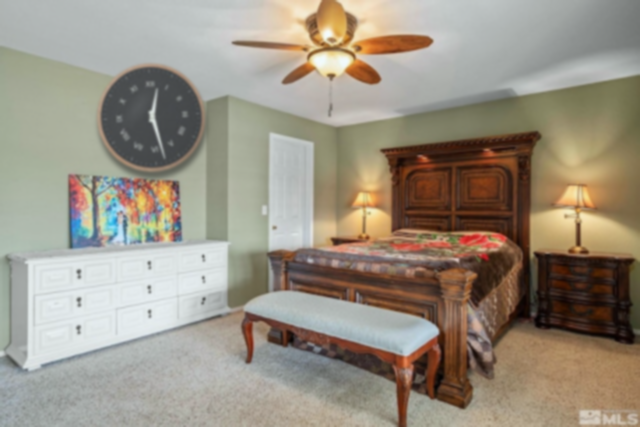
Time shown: {"hour": 12, "minute": 28}
